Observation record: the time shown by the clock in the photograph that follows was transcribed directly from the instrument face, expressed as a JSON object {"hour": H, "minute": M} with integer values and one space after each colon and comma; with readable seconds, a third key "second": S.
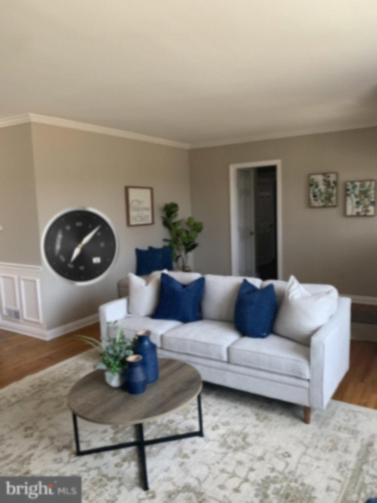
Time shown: {"hour": 7, "minute": 8}
